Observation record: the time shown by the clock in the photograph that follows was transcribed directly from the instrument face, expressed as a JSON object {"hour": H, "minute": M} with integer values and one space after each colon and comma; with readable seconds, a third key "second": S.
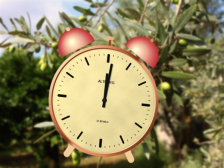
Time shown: {"hour": 12, "minute": 1}
